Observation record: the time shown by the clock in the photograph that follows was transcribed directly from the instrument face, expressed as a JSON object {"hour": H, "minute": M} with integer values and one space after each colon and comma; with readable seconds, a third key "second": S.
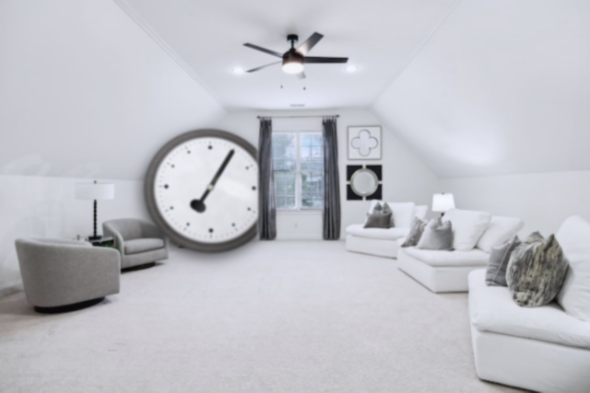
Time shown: {"hour": 7, "minute": 5}
